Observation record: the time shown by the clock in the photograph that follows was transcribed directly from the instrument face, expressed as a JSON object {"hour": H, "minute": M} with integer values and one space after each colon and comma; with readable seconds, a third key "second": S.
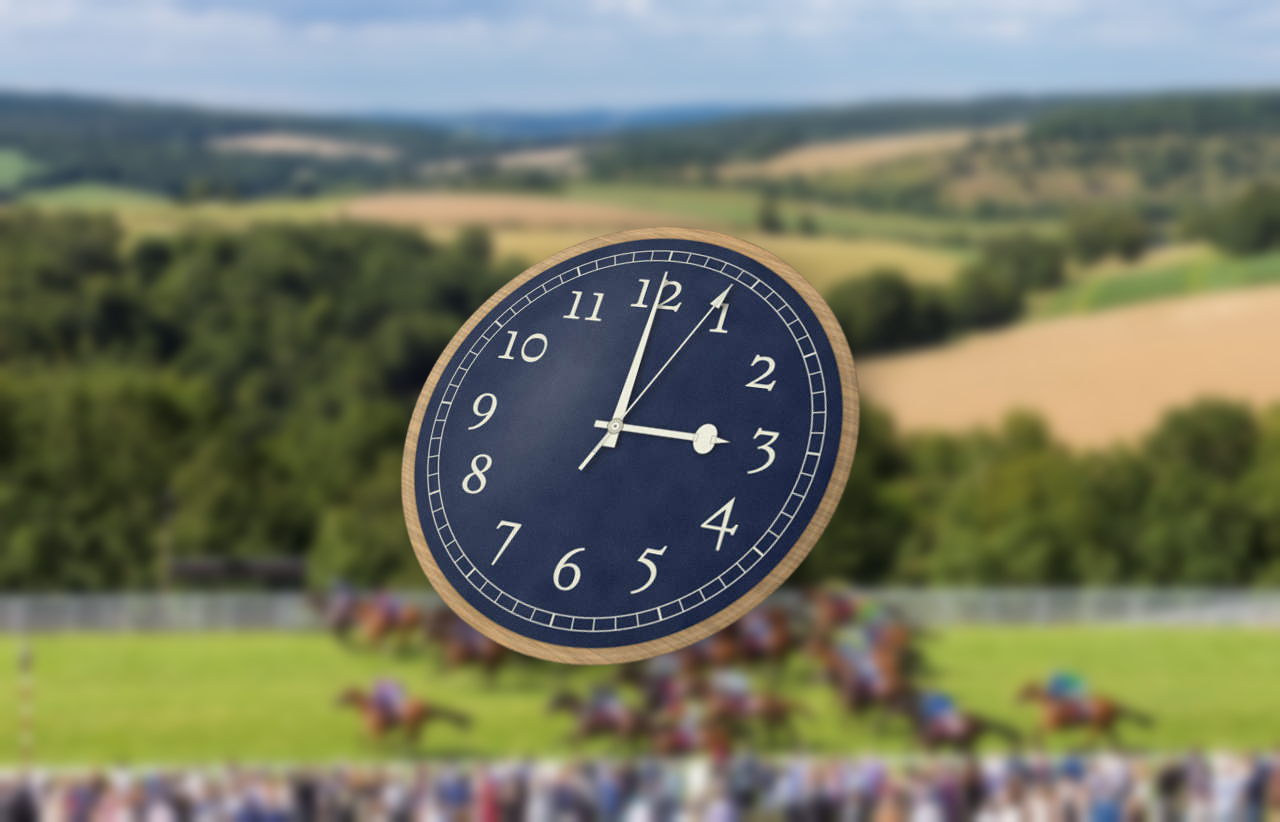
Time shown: {"hour": 3, "minute": 0, "second": 4}
